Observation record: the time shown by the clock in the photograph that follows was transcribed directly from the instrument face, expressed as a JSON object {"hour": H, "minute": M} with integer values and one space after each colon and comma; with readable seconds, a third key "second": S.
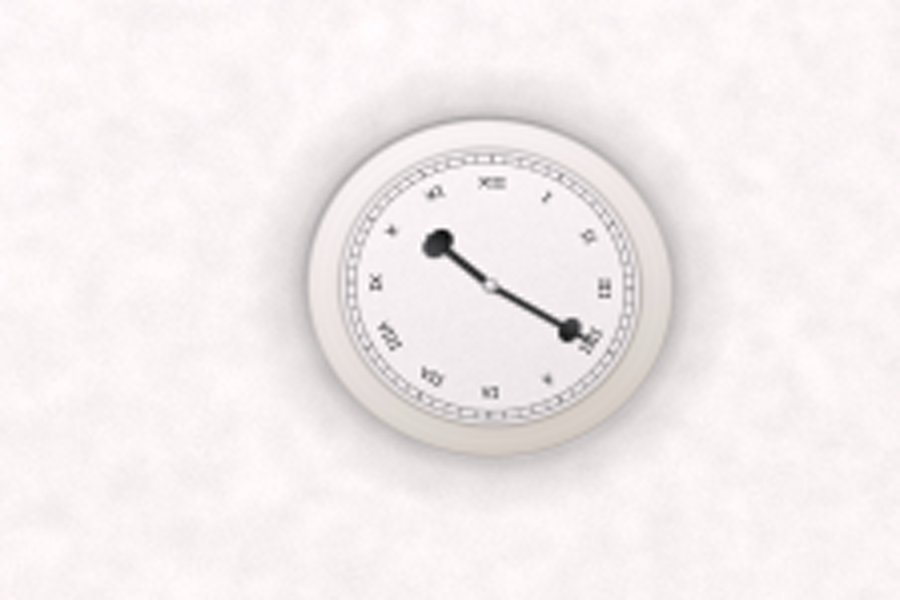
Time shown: {"hour": 10, "minute": 20}
